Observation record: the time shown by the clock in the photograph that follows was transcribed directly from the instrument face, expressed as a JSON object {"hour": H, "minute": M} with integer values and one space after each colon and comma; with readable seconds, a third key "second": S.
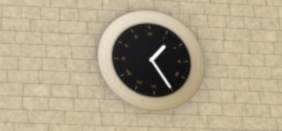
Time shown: {"hour": 1, "minute": 25}
